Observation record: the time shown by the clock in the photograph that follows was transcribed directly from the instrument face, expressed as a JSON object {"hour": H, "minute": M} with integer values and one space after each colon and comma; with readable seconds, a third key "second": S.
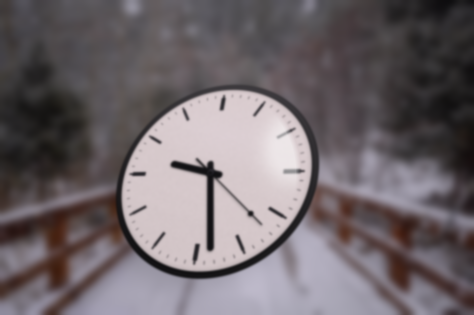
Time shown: {"hour": 9, "minute": 28, "second": 22}
